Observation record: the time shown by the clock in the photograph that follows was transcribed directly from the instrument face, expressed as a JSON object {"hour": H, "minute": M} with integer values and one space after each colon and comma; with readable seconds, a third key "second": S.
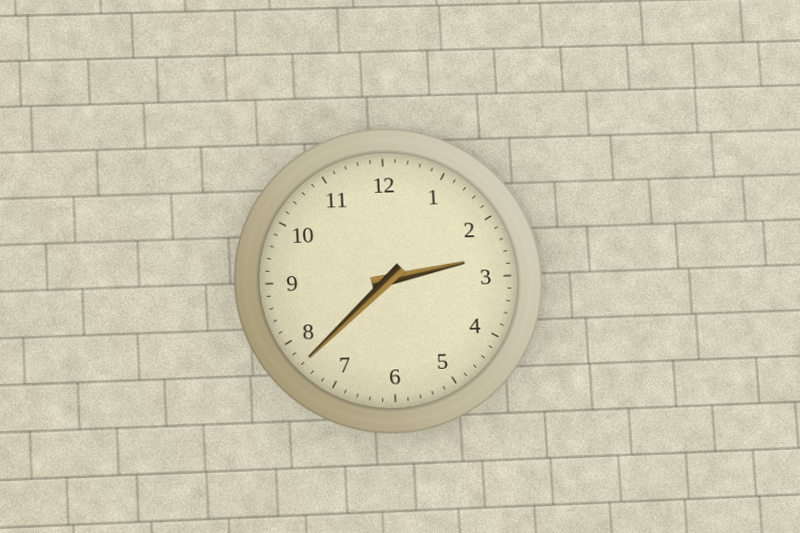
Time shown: {"hour": 2, "minute": 38}
